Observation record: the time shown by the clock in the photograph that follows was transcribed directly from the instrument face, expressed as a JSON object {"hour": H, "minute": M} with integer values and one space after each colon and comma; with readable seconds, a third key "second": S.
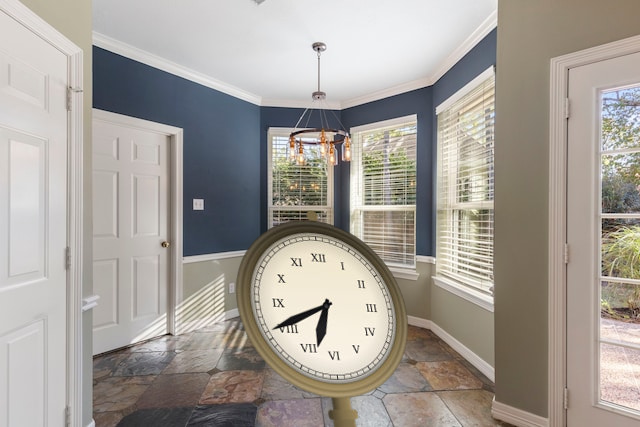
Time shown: {"hour": 6, "minute": 41}
